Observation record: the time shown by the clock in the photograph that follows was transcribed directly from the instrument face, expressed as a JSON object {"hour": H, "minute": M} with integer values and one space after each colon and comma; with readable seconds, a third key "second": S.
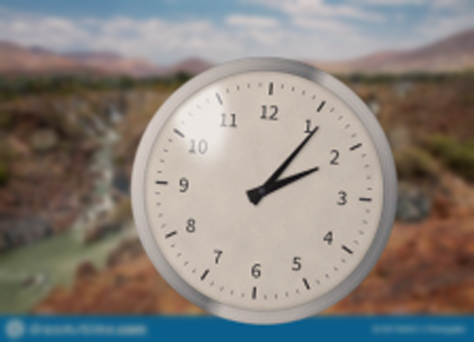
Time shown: {"hour": 2, "minute": 6}
